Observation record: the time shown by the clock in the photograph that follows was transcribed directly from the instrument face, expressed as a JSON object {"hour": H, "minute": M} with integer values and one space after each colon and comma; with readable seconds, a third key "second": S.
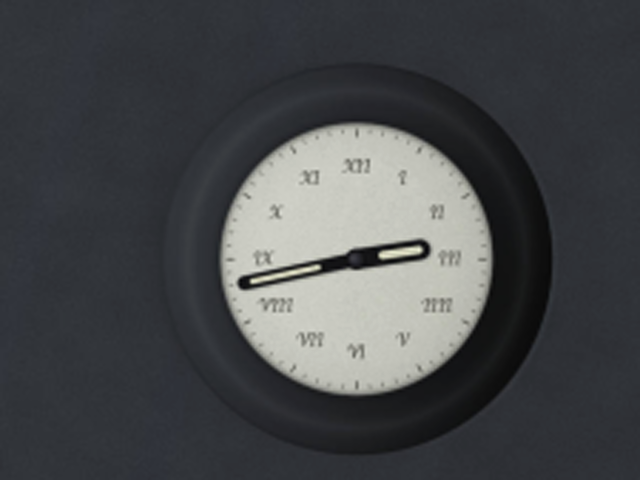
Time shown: {"hour": 2, "minute": 43}
